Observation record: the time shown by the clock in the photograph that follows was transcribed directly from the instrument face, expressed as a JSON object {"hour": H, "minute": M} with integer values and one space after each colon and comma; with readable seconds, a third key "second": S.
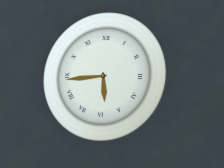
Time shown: {"hour": 5, "minute": 44}
